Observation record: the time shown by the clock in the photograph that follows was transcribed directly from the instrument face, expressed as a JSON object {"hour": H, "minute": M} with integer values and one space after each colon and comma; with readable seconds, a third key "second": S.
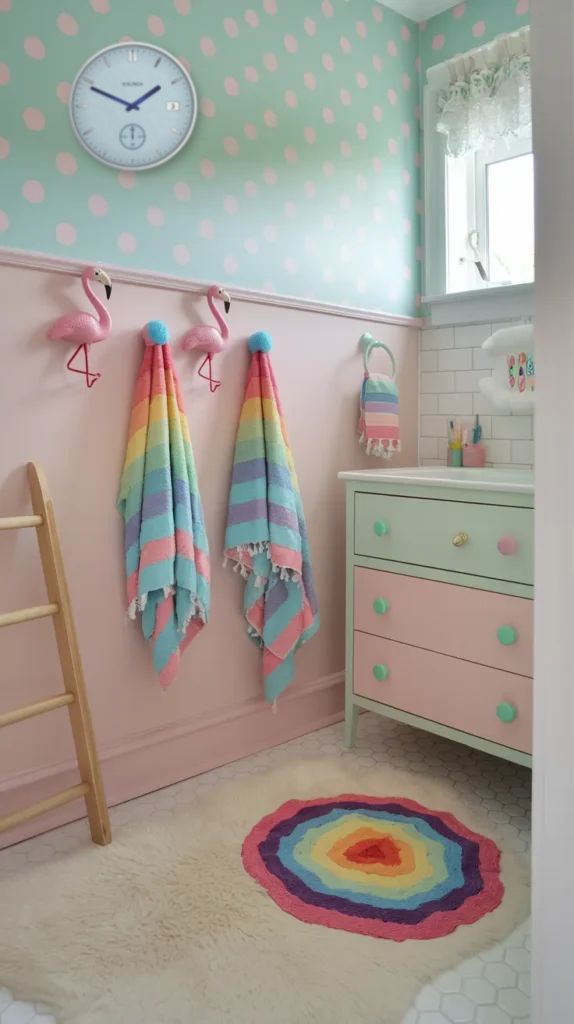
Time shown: {"hour": 1, "minute": 49}
